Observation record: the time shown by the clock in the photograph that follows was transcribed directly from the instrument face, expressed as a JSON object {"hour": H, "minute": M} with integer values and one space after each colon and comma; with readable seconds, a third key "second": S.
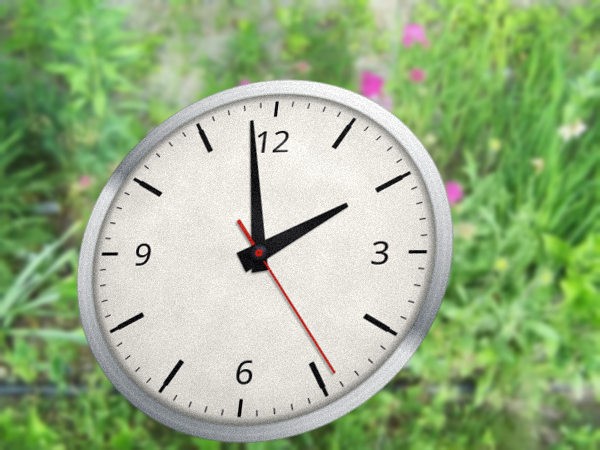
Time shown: {"hour": 1, "minute": 58, "second": 24}
